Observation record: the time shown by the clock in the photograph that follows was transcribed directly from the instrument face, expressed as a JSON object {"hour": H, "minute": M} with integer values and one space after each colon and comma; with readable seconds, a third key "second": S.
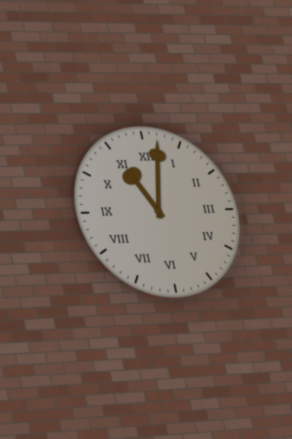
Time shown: {"hour": 11, "minute": 2}
